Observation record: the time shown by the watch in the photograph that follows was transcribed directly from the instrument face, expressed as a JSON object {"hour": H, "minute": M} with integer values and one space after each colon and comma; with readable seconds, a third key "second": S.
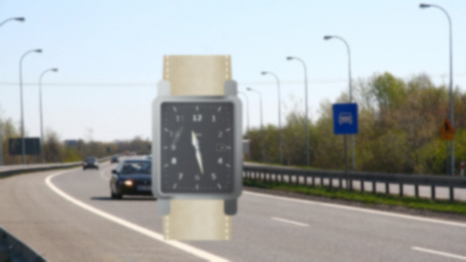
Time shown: {"hour": 11, "minute": 28}
